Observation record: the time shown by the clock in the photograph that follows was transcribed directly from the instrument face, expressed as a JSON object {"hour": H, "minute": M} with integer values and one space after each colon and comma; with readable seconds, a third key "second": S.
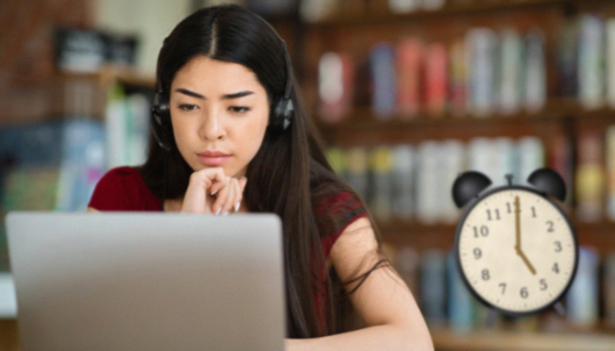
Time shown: {"hour": 5, "minute": 1}
